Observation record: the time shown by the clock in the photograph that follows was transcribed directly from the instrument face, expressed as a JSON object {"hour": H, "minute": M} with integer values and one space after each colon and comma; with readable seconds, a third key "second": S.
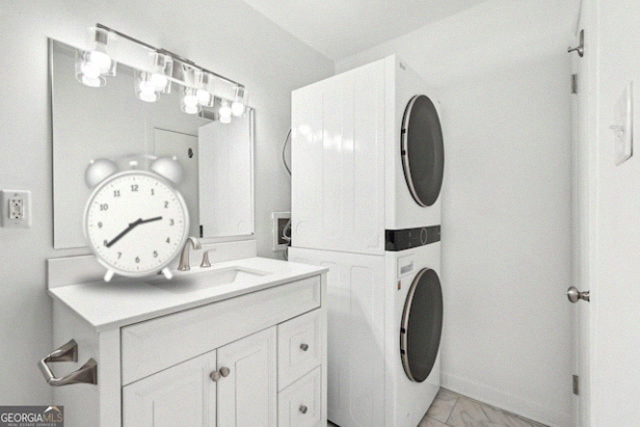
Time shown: {"hour": 2, "minute": 39}
